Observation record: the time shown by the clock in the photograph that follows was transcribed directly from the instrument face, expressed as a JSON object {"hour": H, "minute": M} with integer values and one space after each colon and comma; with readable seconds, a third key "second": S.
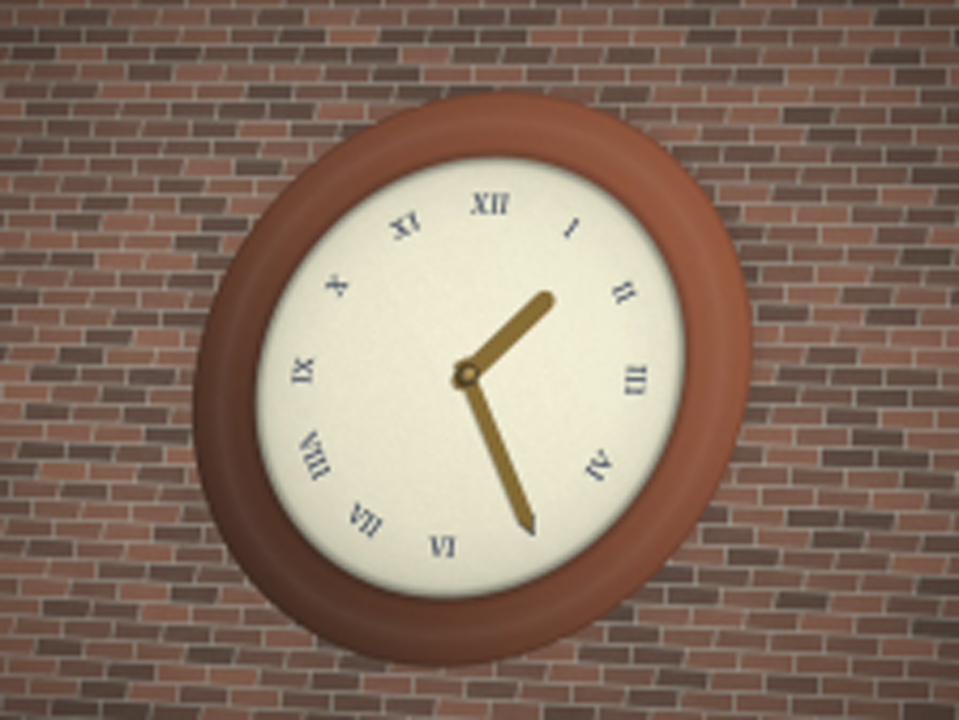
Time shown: {"hour": 1, "minute": 25}
